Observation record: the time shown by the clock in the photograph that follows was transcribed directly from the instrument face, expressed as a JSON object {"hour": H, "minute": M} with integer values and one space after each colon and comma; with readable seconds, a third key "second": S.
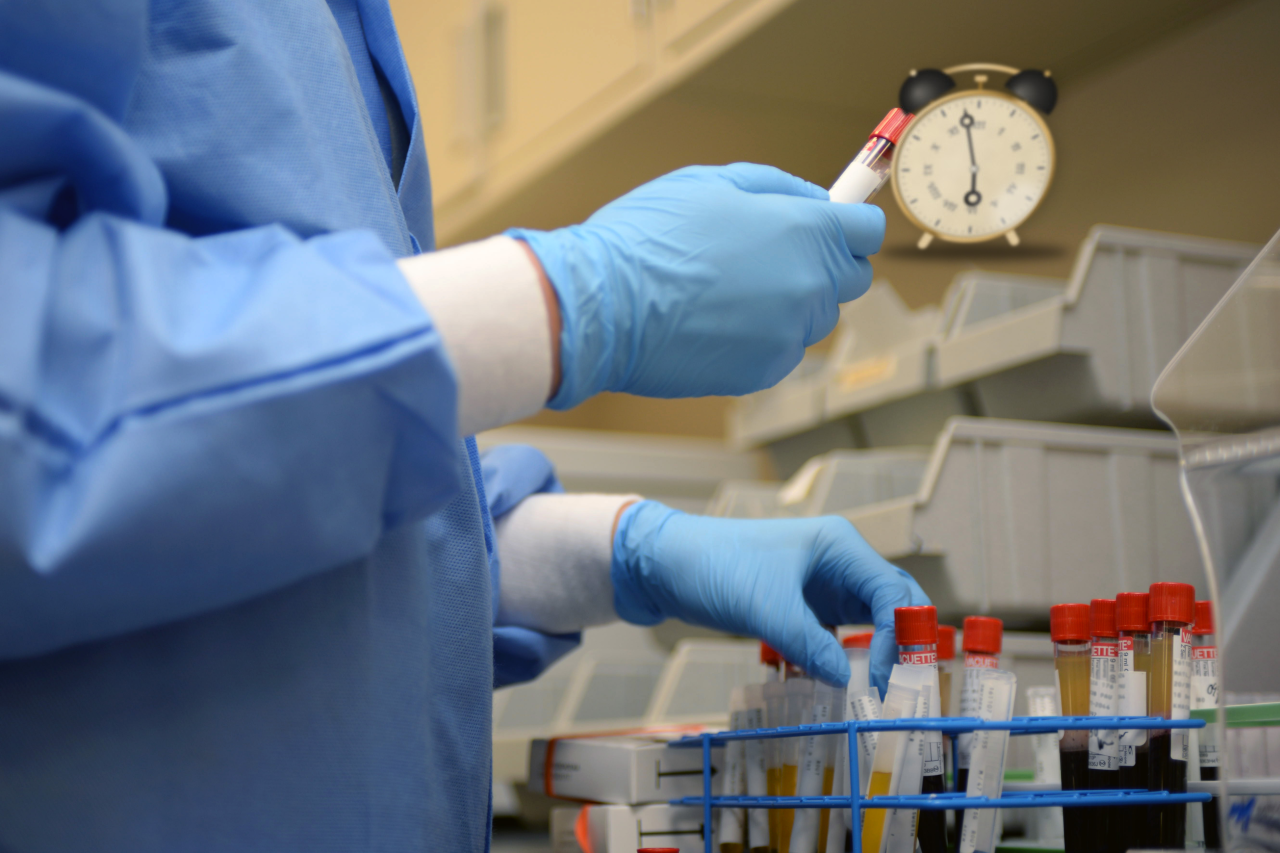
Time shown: {"hour": 5, "minute": 58}
